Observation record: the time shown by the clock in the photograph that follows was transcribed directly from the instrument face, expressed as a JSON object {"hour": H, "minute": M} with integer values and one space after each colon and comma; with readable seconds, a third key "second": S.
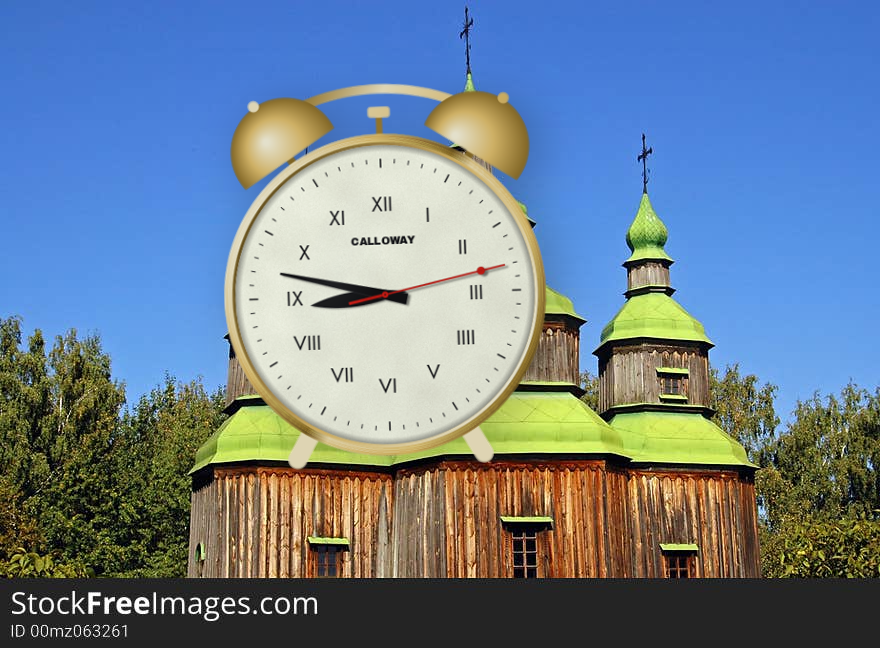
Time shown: {"hour": 8, "minute": 47, "second": 13}
